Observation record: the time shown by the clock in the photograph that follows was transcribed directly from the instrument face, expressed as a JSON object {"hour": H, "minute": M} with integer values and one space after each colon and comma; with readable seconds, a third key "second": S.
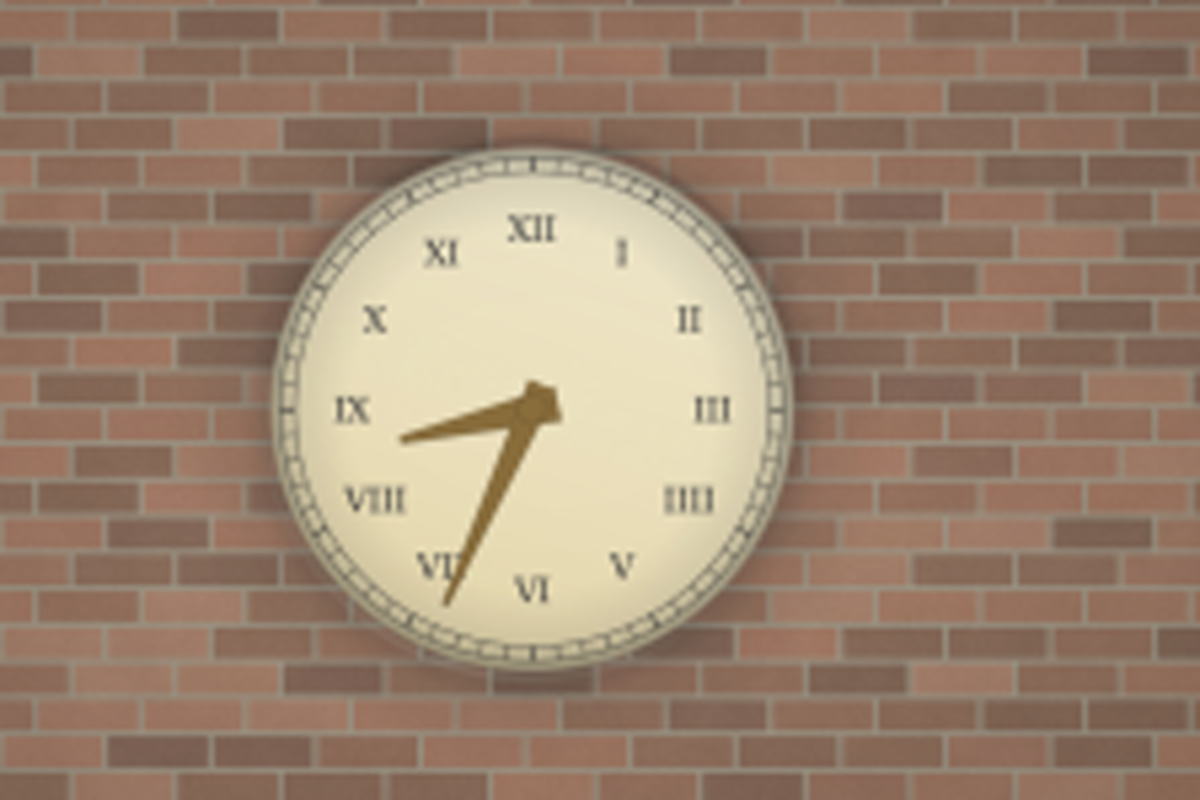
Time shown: {"hour": 8, "minute": 34}
